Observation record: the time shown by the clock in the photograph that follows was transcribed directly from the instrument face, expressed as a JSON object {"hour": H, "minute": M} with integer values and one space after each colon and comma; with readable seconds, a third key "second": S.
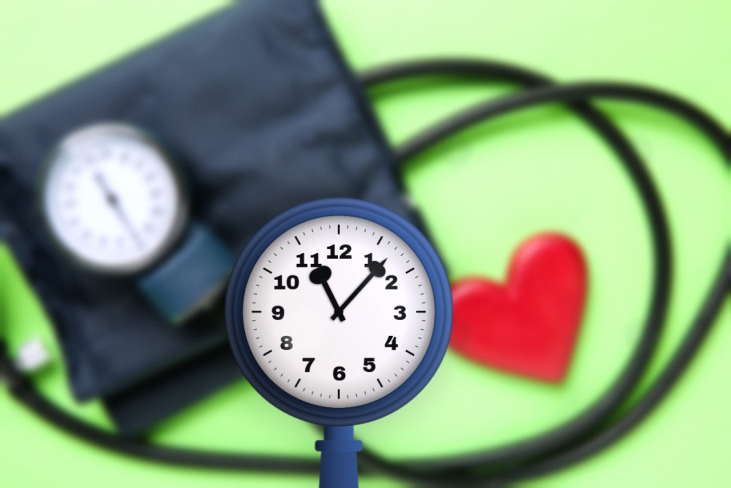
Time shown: {"hour": 11, "minute": 7}
